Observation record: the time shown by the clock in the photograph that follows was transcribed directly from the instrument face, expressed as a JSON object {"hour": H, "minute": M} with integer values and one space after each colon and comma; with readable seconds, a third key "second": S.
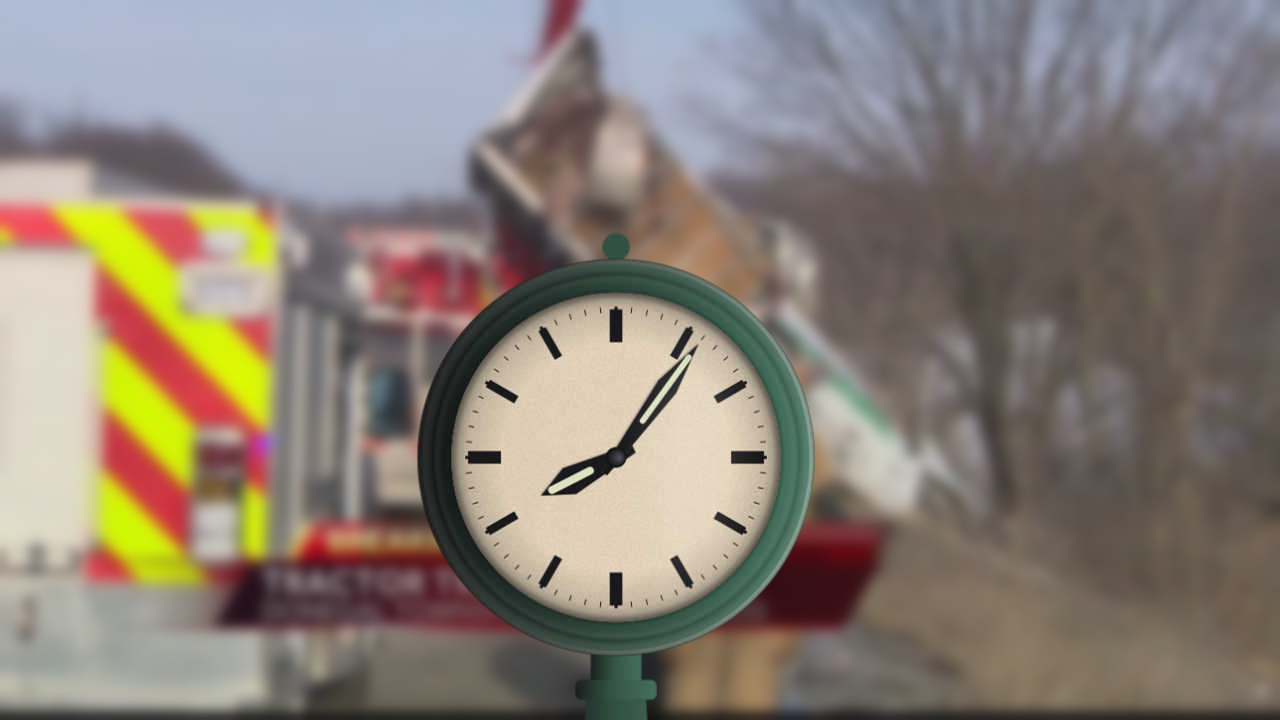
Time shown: {"hour": 8, "minute": 6}
